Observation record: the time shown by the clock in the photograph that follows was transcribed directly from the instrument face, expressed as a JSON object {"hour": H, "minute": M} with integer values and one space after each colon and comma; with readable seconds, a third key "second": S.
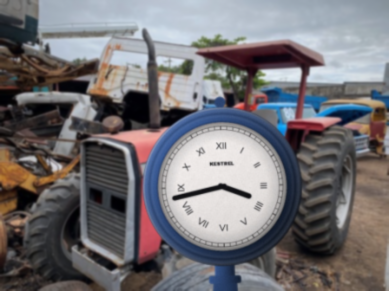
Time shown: {"hour": 3, "minute": 43}
